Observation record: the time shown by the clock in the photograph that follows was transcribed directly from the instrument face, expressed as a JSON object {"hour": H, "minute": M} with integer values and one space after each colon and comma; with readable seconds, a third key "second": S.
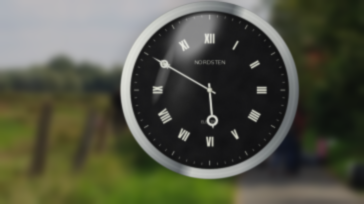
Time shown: {"hour": 5, "minute": 50}
